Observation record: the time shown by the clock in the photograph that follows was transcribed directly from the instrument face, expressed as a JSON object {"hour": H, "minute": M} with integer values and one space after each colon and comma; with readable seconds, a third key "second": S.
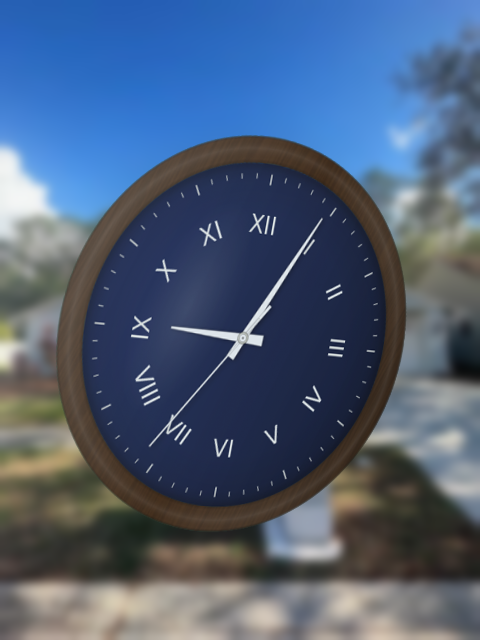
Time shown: {"hour": 9, "minute": 4, "second": 36}
